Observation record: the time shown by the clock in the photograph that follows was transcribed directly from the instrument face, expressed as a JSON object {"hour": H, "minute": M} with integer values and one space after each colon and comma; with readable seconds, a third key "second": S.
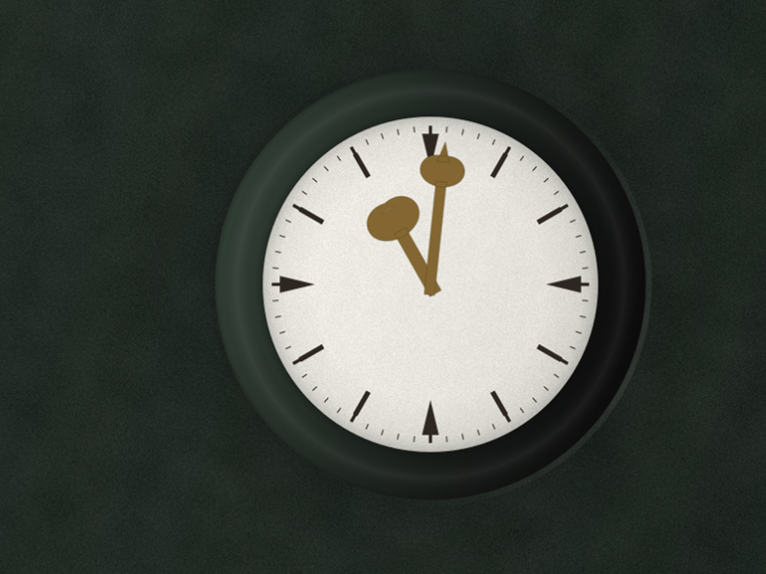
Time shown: {"hour": 11, "minute": 1}
